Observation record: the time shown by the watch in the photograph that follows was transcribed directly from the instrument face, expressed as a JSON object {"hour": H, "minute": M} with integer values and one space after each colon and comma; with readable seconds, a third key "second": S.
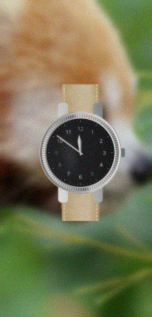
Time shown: {"hour": 11, "minute": 51}
